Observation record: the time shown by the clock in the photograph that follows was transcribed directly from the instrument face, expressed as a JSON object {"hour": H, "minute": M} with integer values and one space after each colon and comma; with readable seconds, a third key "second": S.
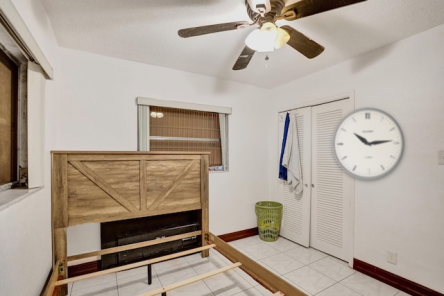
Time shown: {"hour": 10, "minute": 14}
